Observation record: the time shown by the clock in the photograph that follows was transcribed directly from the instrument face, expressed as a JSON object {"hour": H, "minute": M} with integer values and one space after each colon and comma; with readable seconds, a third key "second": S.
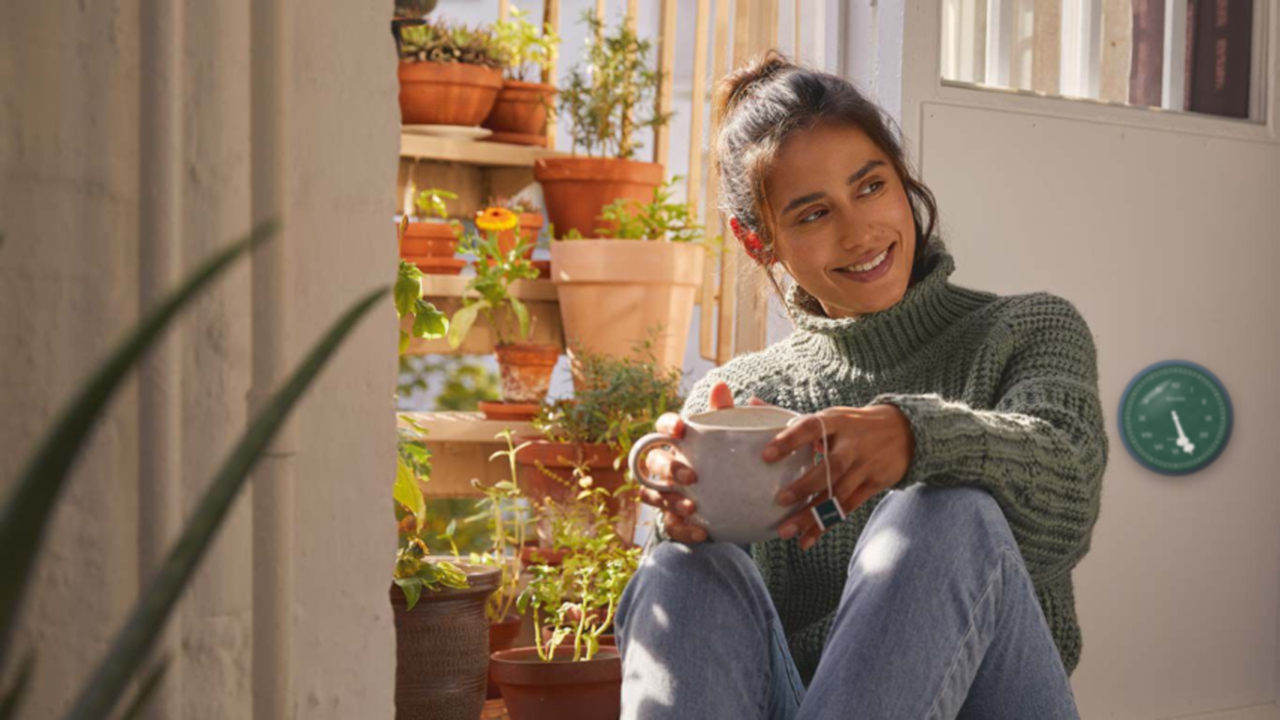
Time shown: {"hour": 5, "minute": 26}
